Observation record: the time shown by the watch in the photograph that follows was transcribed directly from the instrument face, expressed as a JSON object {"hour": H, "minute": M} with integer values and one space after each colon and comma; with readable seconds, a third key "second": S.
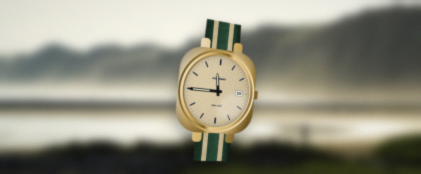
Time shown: {"hour": 11, "minute": 45}
